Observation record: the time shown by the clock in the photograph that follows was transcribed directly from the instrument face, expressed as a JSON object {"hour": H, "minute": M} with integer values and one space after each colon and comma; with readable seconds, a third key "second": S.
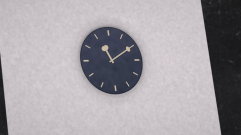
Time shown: {"hour": 11, "minute": 10}
